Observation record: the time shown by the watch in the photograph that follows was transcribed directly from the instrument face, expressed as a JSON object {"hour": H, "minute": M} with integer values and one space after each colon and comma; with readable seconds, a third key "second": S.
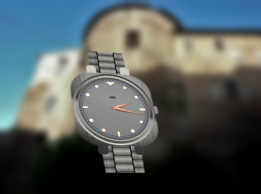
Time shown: {"hour": 2, "minute": 17}
